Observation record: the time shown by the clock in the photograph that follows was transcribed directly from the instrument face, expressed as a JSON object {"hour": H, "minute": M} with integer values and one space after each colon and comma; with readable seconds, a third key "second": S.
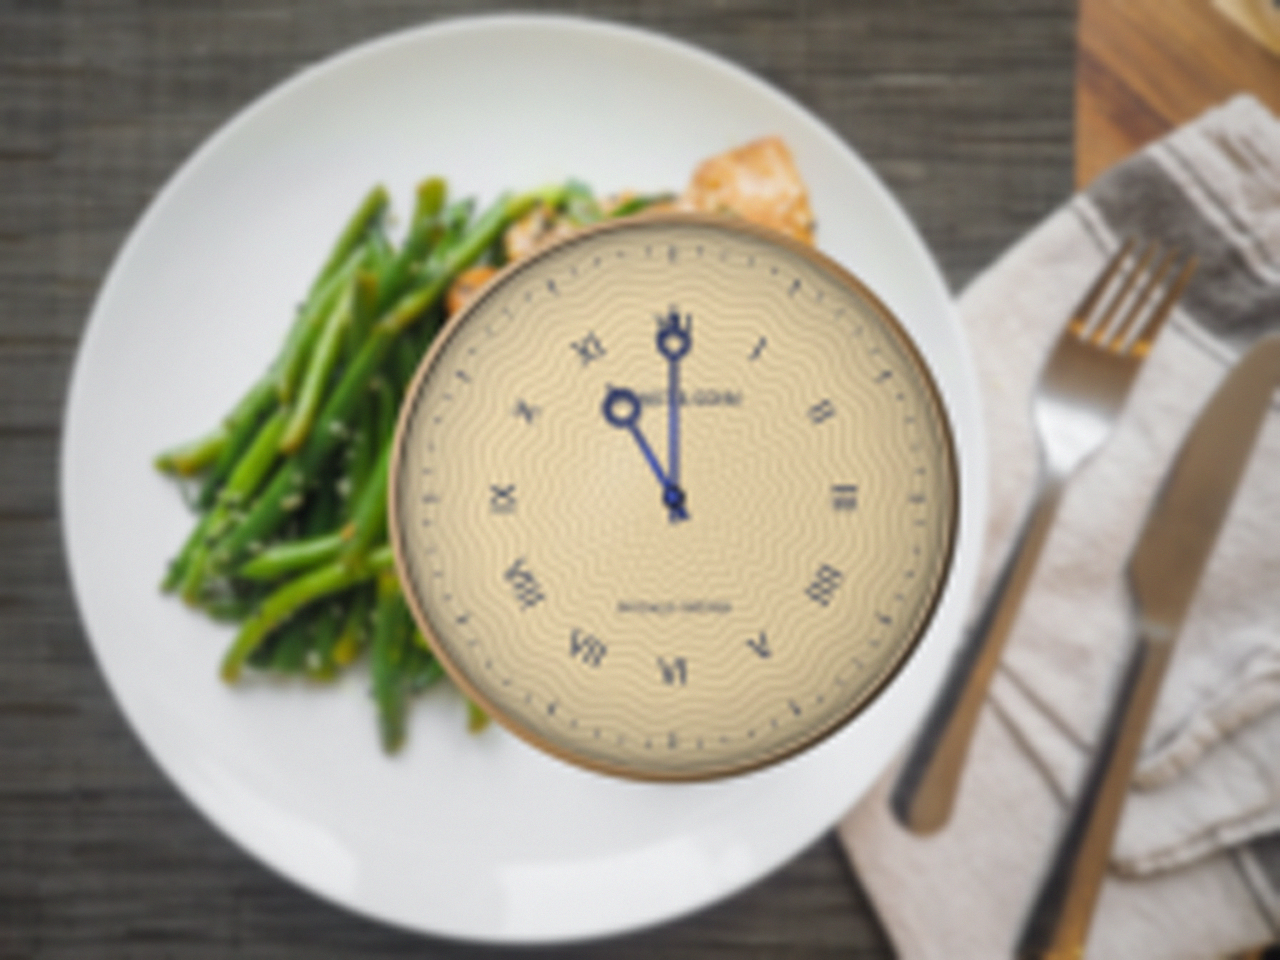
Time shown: {"hour": 11, "minute": 0}
